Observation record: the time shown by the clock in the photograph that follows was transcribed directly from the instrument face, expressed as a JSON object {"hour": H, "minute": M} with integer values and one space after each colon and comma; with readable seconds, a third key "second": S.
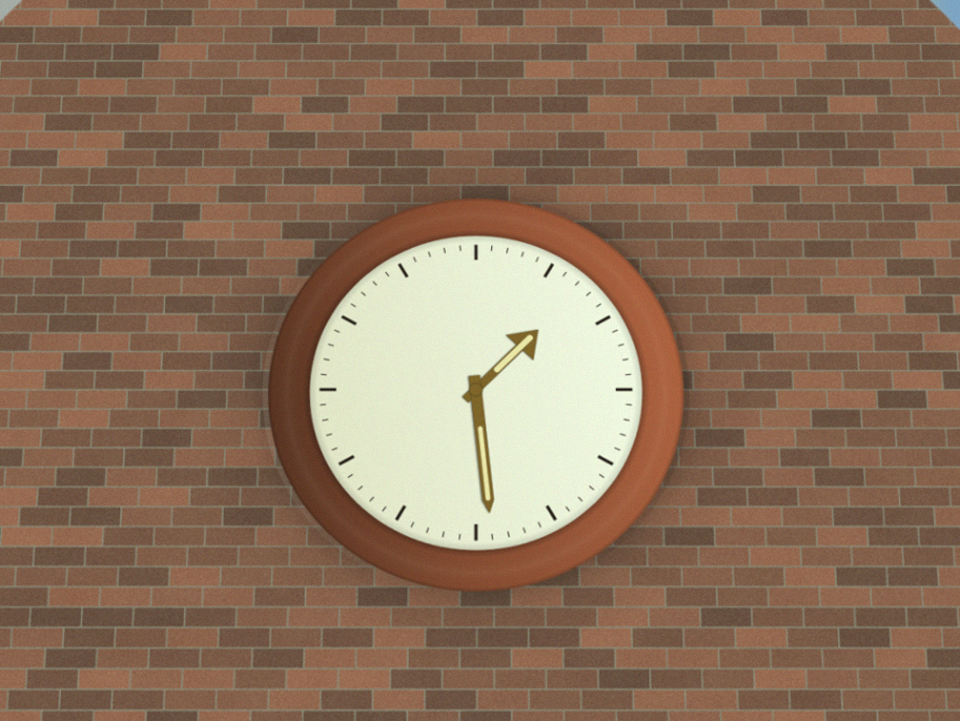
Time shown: {"hour": 1, "minute": 29}
